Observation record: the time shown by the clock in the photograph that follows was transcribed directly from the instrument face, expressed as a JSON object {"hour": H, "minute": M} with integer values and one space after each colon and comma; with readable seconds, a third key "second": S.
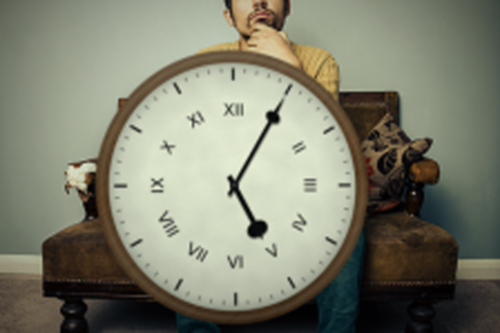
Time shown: {"hour": 5, "minute": 5}
